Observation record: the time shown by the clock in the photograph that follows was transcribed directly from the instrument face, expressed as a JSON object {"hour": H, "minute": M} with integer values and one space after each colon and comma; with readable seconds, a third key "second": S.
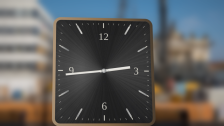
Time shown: {"hour": 2, "minute": 44}
